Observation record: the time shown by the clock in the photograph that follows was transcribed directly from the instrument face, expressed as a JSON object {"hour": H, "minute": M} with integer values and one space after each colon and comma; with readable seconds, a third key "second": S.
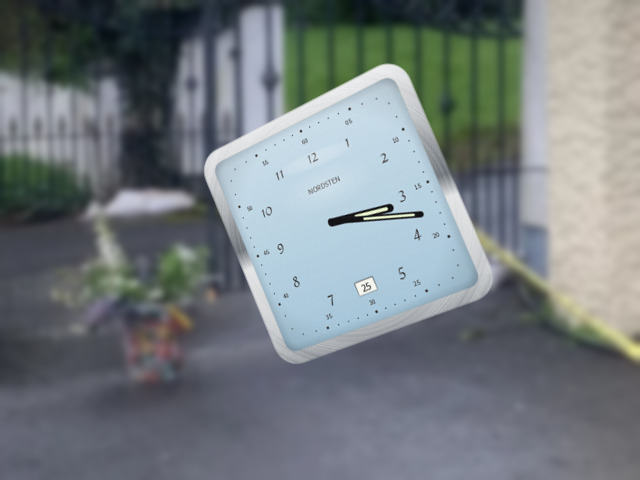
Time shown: {"hour": 3, "minute": 18}
